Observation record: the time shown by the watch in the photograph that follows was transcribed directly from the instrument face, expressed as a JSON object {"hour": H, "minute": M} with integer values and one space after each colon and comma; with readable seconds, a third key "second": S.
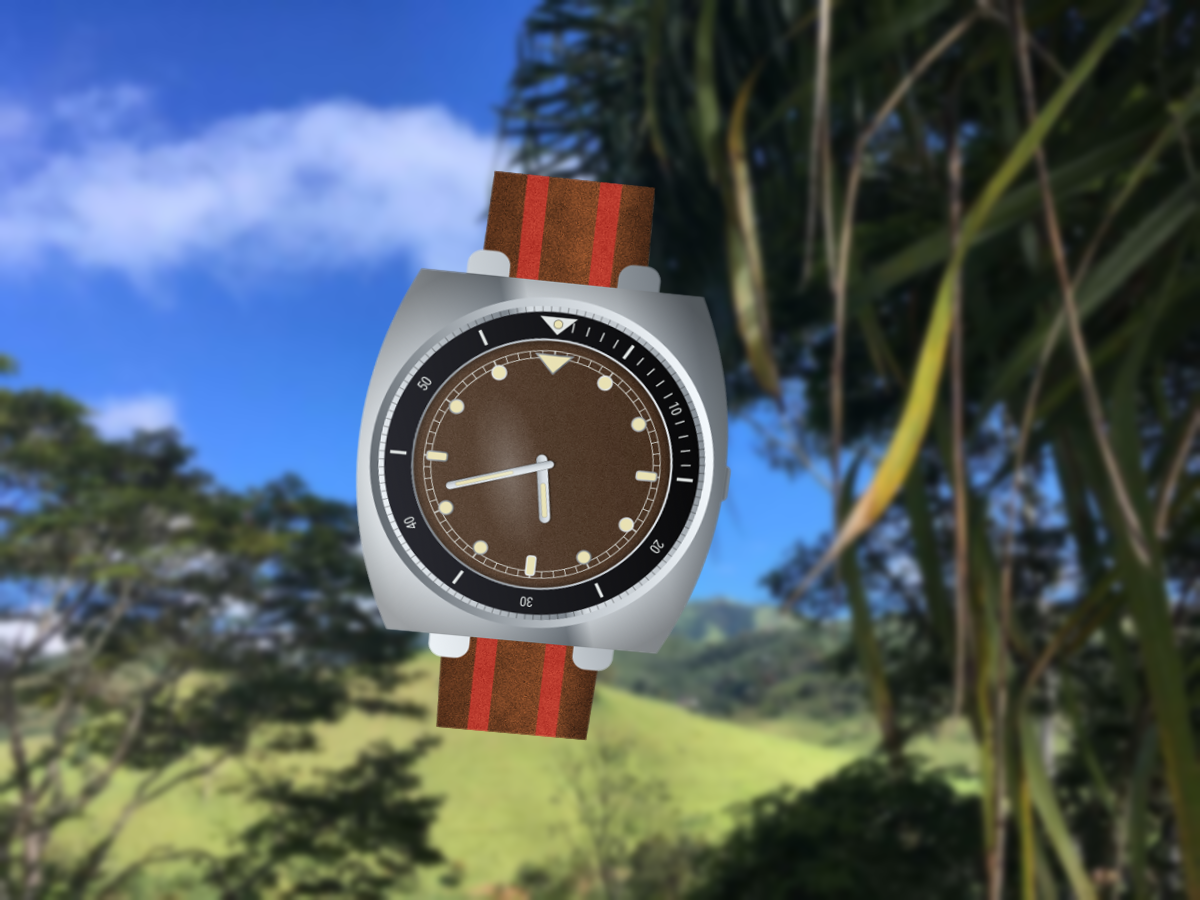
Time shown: {"hour": 5, "minute": 42}
